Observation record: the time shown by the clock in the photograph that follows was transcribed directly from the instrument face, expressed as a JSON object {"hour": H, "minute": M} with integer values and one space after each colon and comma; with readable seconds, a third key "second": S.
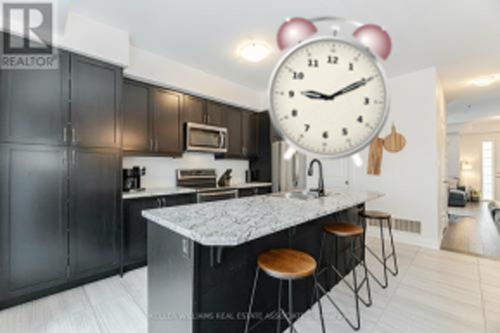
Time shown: {"hour": 9, "minute": 10}
